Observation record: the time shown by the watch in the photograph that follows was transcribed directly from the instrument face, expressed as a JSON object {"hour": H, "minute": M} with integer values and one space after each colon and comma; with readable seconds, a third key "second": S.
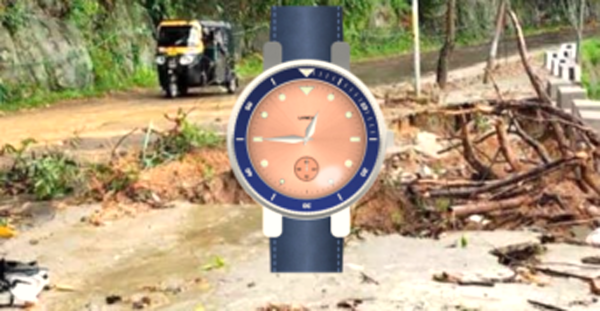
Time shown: {"hour": 12, "minute": 45}
